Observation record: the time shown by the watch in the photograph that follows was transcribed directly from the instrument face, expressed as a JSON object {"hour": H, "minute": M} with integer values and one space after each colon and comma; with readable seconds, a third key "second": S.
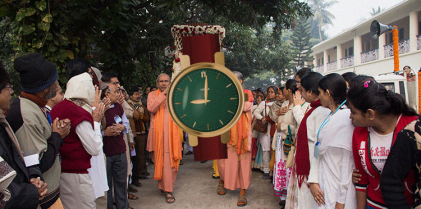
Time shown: {"hour": 9, "minute": 1}
